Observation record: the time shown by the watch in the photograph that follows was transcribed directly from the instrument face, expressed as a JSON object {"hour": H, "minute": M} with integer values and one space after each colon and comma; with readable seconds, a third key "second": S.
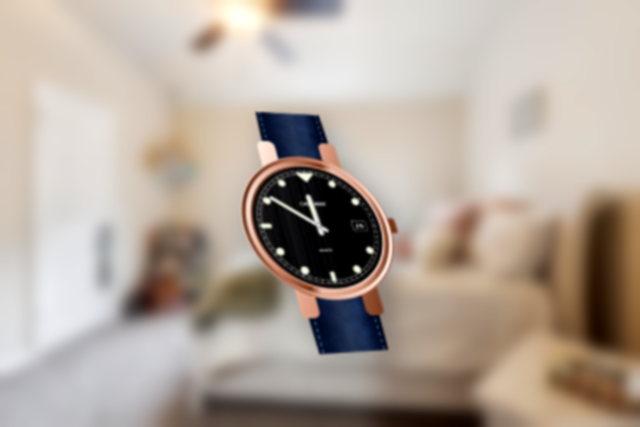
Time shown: {"hour": 11, "minute": 51}
